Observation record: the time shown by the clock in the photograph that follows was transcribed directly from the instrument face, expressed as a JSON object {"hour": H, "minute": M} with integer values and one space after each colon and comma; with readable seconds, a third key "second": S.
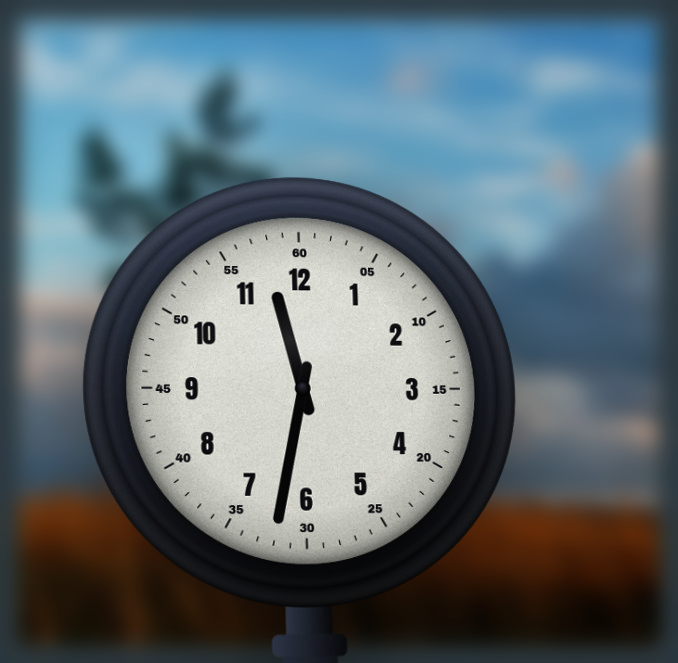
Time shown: {"hour": 11, "minute": 32}
